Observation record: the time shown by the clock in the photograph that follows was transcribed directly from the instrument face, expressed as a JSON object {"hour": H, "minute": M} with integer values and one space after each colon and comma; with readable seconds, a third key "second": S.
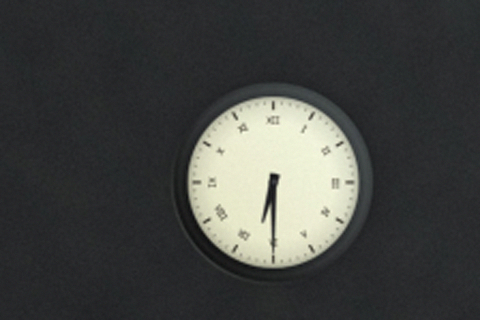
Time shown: {"hour": 6, "minute": 30}
